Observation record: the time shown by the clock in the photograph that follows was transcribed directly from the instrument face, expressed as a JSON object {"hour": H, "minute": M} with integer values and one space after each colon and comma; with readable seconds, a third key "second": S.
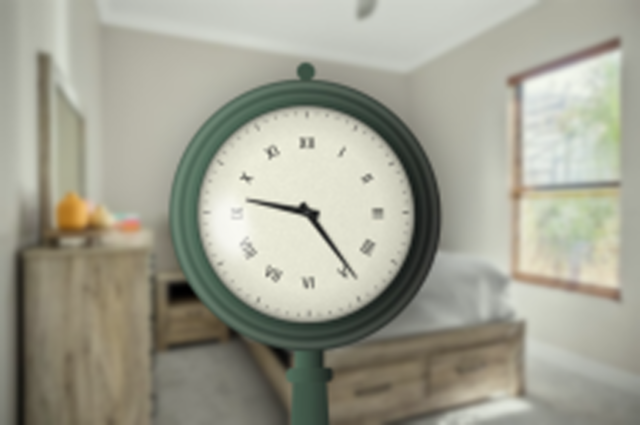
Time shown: {"hour": 9, "minute": 24}
